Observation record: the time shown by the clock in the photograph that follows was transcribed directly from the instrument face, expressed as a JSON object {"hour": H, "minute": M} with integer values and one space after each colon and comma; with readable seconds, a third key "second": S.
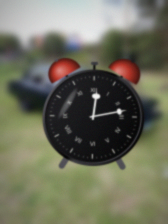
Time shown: {"hour": 12, "minute": 13}
